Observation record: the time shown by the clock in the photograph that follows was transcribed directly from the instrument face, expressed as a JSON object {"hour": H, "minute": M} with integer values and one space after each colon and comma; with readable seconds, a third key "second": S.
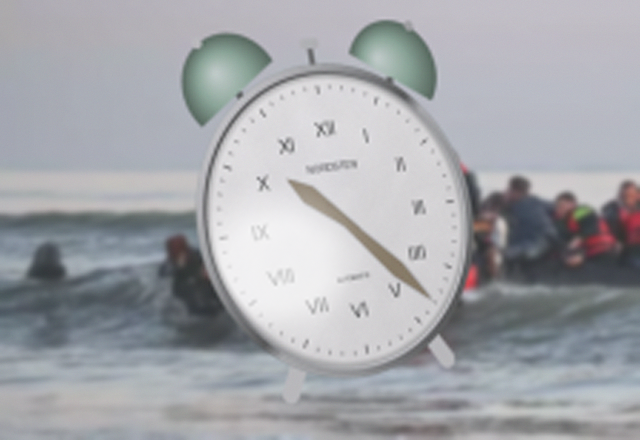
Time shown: {"hour": 10, "minute": 23}
